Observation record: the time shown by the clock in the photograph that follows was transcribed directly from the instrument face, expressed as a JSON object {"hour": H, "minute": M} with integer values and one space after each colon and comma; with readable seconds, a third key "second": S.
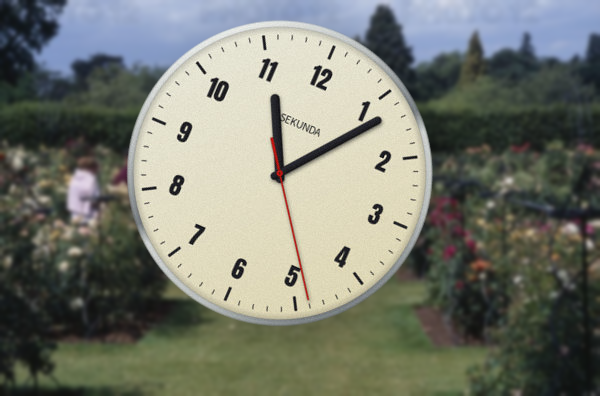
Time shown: {"hour": 11, "minute": 6, "second": 24}
